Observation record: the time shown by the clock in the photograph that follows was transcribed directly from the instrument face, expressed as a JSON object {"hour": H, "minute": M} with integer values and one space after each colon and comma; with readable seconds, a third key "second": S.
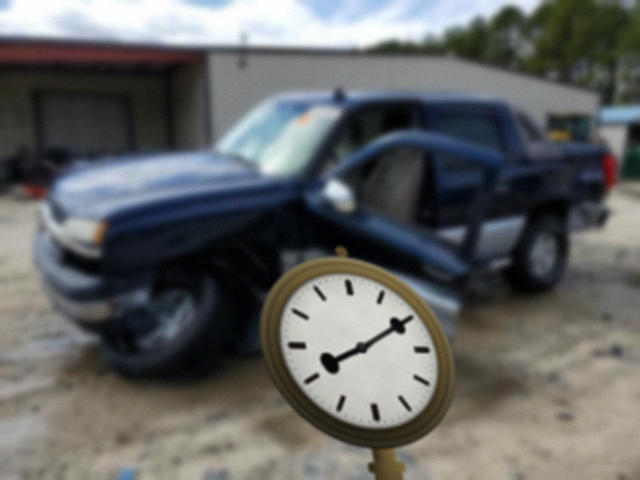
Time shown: {"hour": 8, "minute": 10}
